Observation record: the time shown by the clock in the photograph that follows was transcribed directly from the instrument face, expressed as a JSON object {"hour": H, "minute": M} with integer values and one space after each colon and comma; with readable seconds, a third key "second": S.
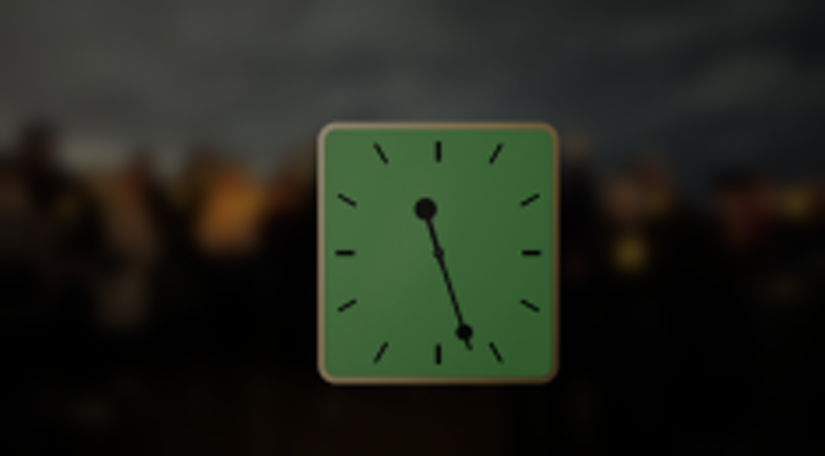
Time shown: {"hour": 11, "minute": 27}
